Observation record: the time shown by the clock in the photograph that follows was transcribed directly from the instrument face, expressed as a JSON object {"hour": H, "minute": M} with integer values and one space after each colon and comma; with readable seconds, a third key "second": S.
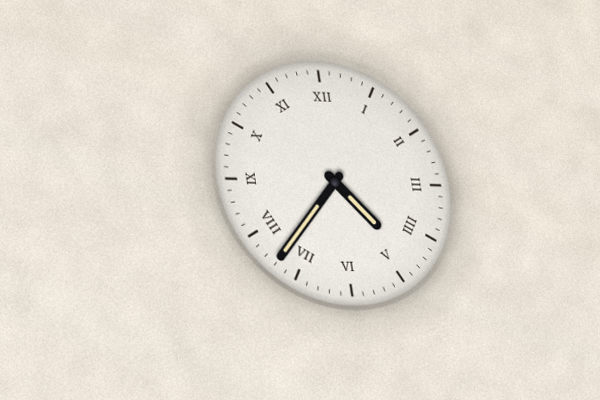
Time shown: {"hour": 4, "minute": 37}
